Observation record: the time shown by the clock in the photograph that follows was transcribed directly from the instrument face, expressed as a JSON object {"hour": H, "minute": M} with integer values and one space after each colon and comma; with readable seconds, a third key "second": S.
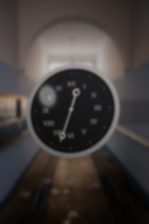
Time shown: {"hour": 12, "minute": 33}
